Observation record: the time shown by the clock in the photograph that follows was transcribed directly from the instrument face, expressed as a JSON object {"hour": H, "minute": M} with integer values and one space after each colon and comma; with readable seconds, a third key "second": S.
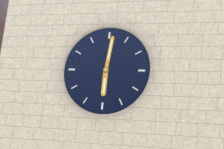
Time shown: {"hour": 6, "minute": 1}
